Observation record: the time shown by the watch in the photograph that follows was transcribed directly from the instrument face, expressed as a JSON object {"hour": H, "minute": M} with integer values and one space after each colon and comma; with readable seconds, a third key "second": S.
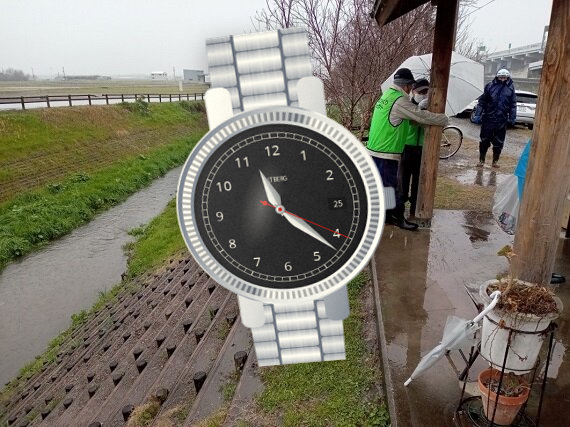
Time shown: {"hour": 11, "minute": 22, "second": 20}
